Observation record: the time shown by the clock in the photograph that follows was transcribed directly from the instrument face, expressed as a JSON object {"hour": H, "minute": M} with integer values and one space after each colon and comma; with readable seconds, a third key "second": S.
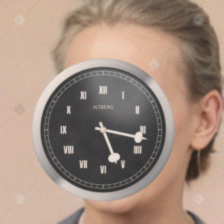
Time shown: {"hour": 5, "minute": 17}
